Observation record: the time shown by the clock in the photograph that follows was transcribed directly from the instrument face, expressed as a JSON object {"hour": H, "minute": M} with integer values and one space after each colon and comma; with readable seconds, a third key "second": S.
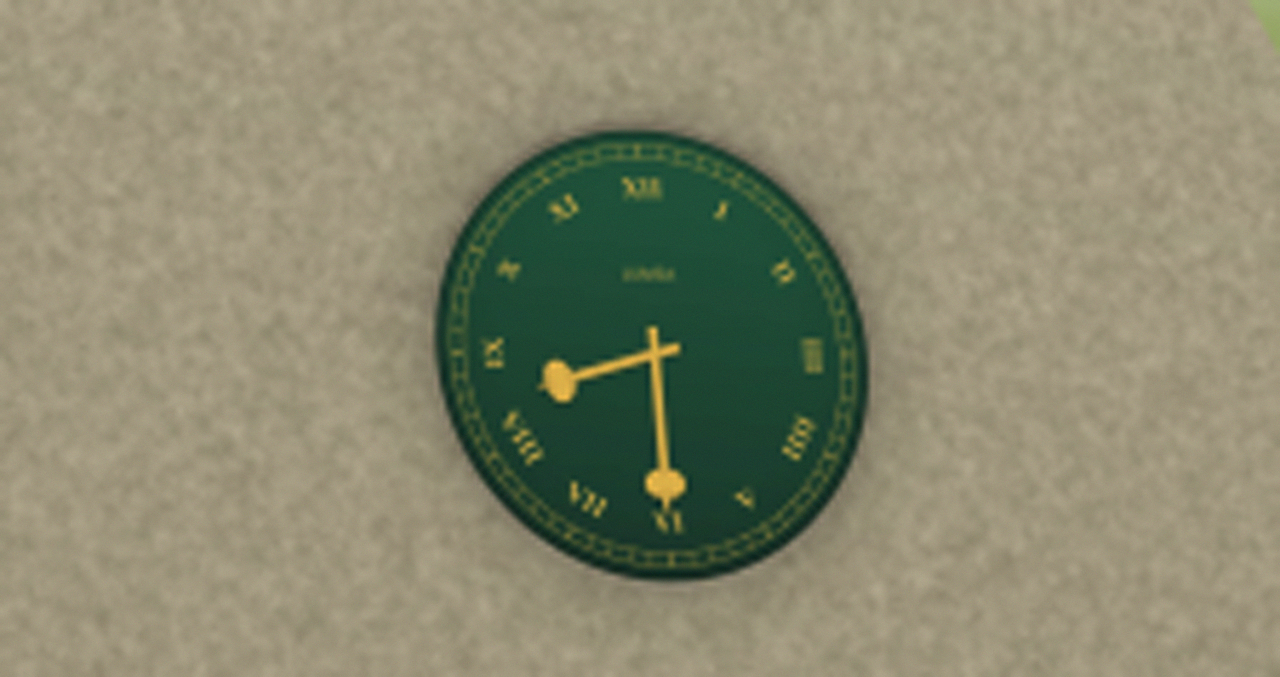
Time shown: {"hour": 8, "minute": 30}
